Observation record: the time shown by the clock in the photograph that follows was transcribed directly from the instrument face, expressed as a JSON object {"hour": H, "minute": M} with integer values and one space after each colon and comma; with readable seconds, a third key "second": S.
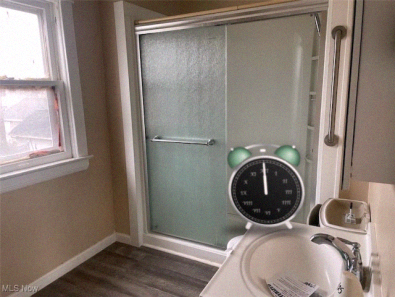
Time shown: {"hour": 12, "minute": 0}
